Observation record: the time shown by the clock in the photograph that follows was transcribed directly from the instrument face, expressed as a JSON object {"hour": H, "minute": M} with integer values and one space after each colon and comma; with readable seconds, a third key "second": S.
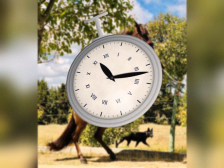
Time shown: {"hour": 11, "minute": 17}
